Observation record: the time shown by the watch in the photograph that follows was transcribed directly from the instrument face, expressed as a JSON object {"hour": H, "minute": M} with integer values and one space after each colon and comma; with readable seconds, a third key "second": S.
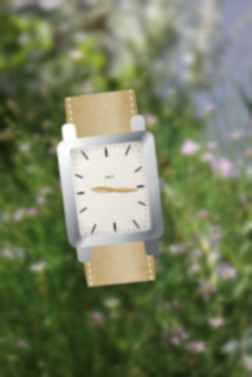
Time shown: {"hour": 9, "minute": 16}
